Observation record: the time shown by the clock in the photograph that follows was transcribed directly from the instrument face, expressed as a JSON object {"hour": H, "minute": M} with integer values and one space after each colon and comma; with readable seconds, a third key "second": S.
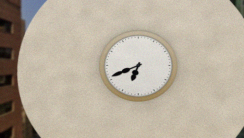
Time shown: {"hour": 6, "minute": 41}
